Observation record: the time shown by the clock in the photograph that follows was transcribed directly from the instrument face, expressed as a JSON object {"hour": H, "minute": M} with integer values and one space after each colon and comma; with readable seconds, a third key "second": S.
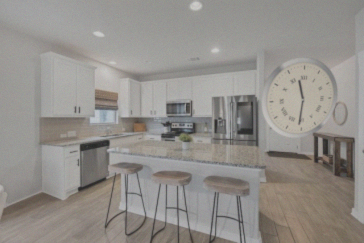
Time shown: {"hour": 11, "minute": 31}
